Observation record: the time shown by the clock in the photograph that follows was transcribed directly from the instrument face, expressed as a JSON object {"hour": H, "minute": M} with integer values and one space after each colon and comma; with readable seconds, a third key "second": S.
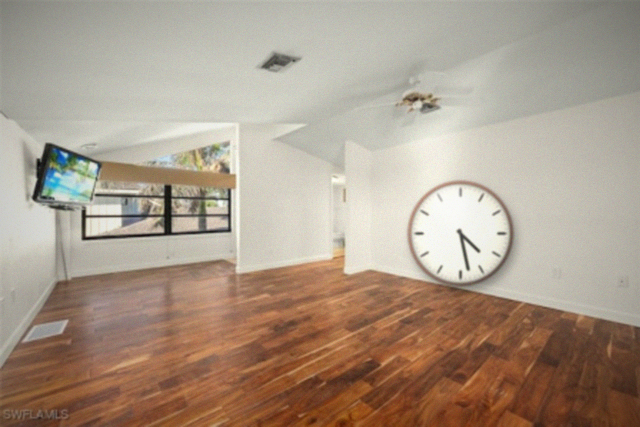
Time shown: {"hour": 4, "minute": 28}
